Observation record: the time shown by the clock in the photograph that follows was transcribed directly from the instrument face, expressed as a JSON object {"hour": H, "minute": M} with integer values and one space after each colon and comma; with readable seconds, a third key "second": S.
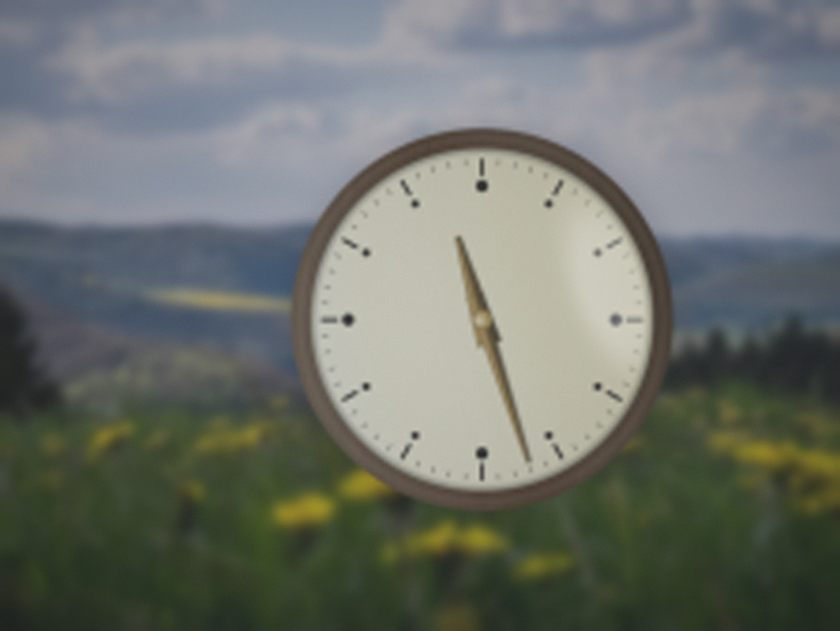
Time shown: {"hour": 11, "minute": 27}
